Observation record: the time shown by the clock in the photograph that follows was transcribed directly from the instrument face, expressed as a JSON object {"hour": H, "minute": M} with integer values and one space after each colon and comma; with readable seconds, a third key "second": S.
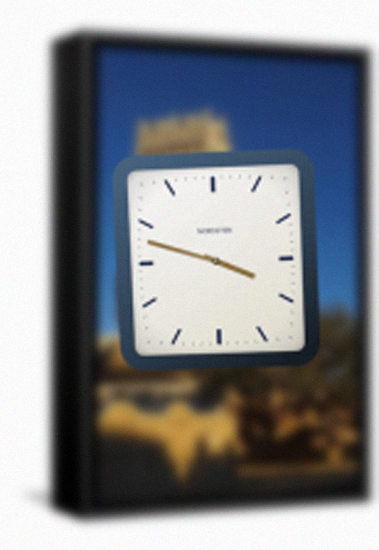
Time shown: {"hour": 3, "minute": 48}
